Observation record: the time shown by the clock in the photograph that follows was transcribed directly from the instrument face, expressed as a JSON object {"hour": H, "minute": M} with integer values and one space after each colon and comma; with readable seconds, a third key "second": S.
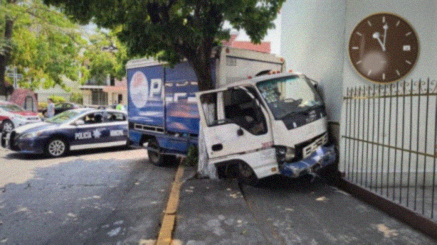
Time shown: {"hour": 11, "minute": 1}
